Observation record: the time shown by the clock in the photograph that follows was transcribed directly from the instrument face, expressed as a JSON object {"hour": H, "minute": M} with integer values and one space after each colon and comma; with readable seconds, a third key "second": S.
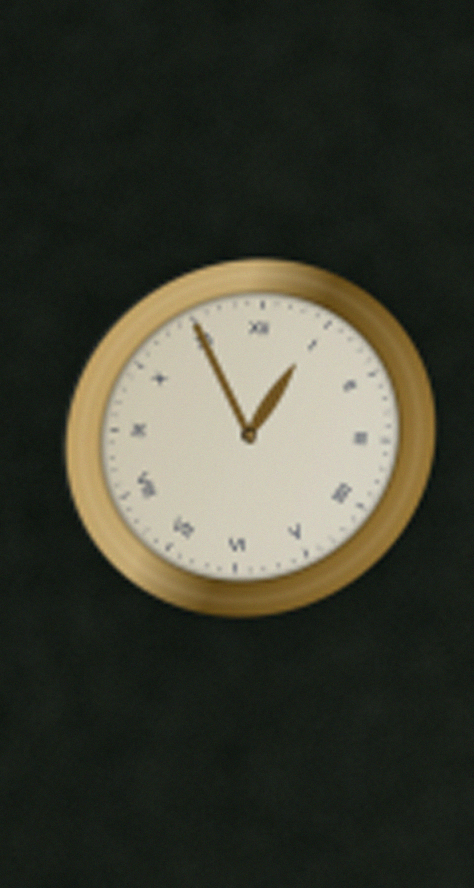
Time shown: {"hour": 12, "minute": 55}
